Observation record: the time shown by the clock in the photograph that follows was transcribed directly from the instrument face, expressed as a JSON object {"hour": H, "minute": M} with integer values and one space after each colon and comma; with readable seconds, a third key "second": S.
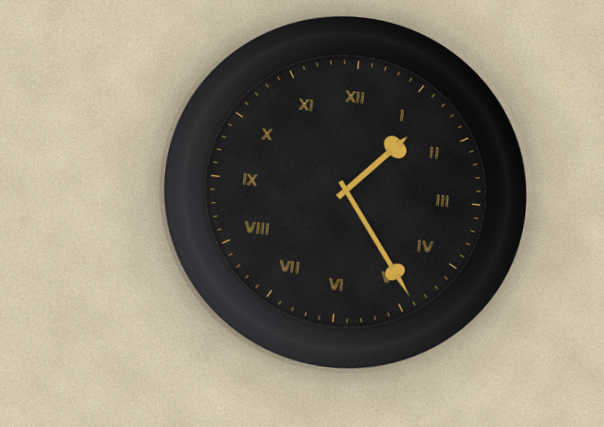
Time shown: {"hour": 1, "minute": 24}
